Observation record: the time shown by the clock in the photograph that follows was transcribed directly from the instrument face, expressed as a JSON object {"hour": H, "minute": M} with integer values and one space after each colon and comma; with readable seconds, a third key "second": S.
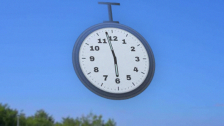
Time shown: {"hour": 5, "minute": 58}
